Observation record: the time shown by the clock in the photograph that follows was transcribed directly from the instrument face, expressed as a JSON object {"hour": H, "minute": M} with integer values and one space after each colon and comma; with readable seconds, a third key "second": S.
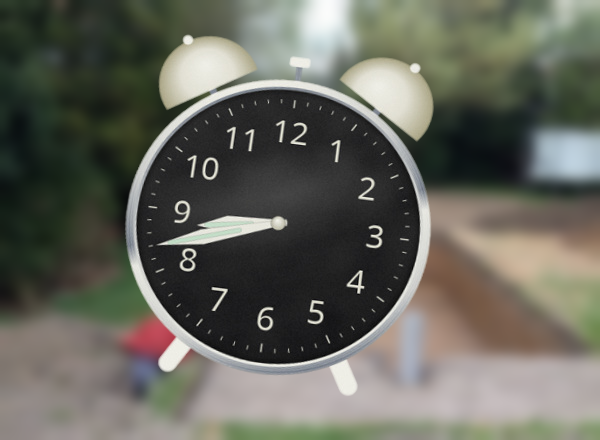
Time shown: {"hour": 8, "minute": 42}
